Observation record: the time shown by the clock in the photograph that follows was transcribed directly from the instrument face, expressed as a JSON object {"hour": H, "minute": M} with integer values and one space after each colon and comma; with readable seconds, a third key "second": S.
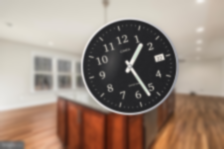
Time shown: {"hour": 1, "minute": 27}
